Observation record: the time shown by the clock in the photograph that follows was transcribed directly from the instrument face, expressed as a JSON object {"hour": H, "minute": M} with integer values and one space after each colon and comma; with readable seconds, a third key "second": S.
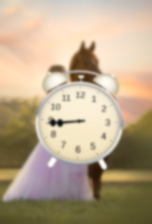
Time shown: {"hour": 8, "minute": 44}
